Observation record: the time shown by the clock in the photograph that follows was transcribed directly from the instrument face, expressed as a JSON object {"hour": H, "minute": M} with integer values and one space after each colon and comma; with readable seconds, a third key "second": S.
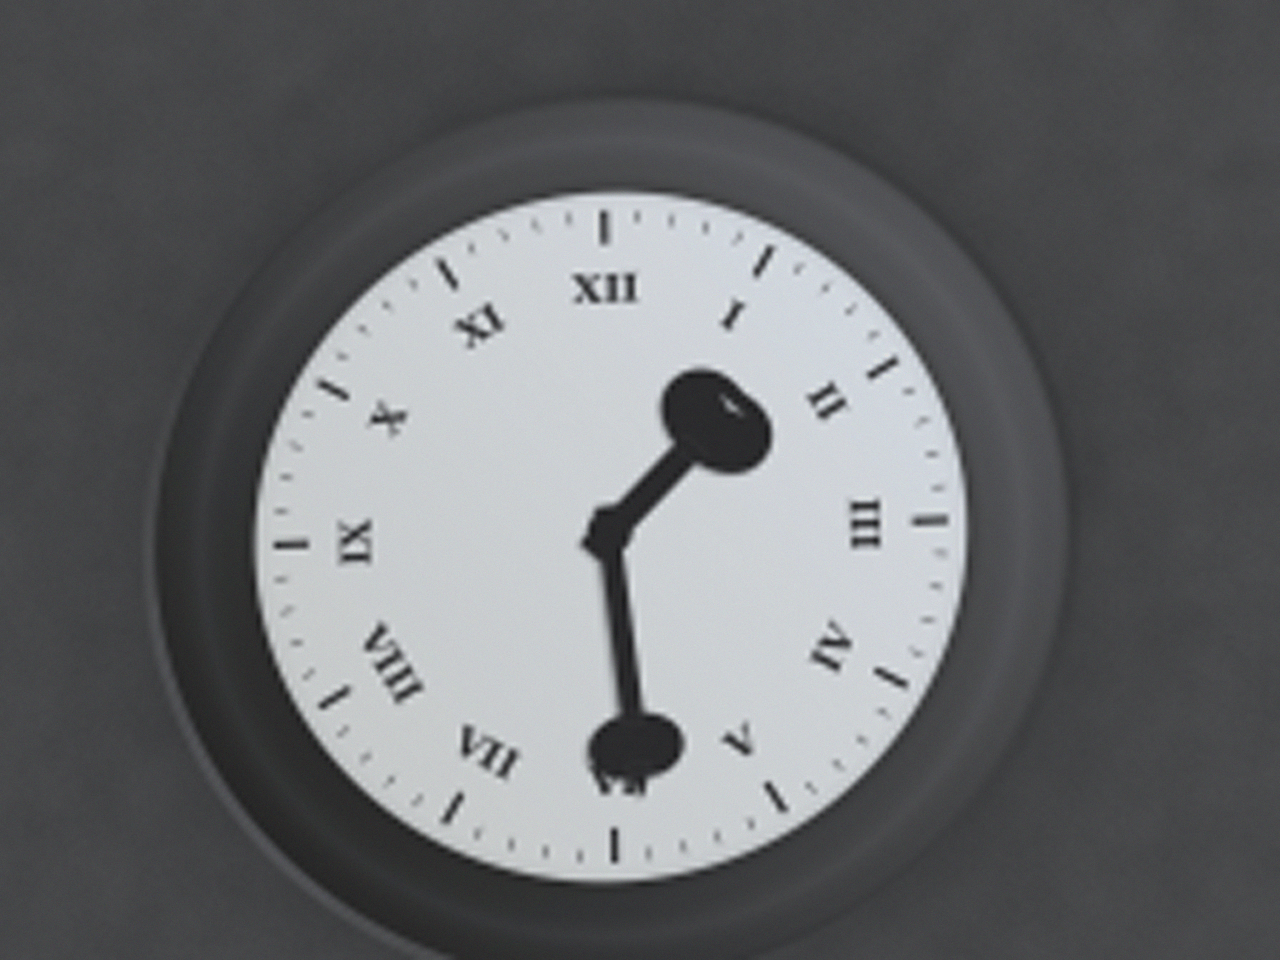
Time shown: {"hour": 1, "minute": 29}
